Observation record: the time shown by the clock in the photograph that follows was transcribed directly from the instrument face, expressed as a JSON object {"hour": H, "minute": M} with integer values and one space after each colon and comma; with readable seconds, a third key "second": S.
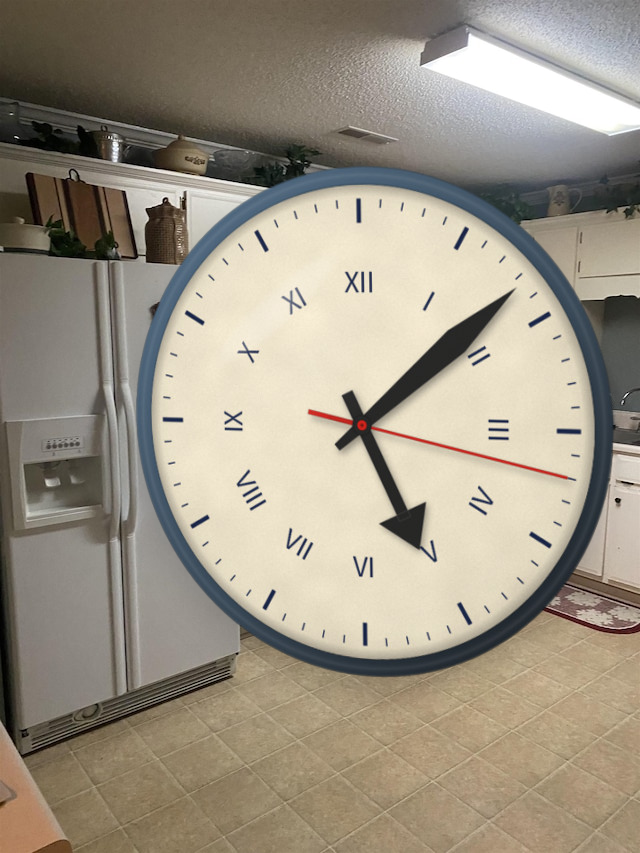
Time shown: {"hour": 5, "minute": 8, "second": 17}
